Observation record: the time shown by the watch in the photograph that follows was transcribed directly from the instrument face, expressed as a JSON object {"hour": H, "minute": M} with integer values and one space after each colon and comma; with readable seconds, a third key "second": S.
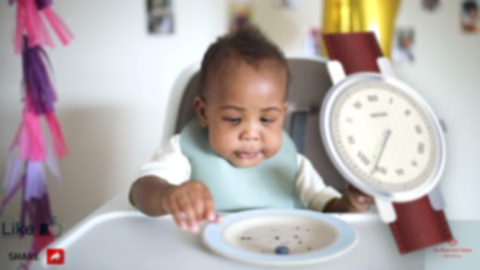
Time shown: {"hour": 7, "minute": 37}
